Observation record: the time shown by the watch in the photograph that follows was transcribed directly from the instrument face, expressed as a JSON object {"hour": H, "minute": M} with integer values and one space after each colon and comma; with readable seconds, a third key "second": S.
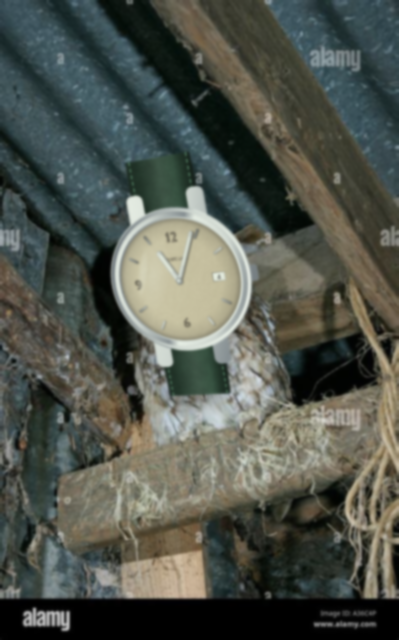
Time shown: {"hour": 11, "minute": 4}
